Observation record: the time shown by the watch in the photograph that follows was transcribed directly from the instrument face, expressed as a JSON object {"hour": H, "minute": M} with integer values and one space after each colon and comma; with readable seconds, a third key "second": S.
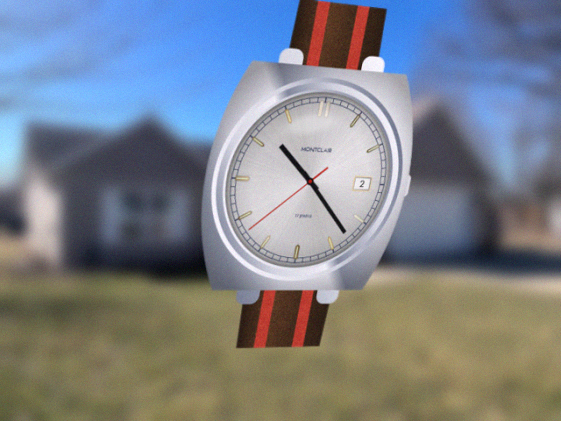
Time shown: {"hour": 10, "minute": 22, "second": 38}
